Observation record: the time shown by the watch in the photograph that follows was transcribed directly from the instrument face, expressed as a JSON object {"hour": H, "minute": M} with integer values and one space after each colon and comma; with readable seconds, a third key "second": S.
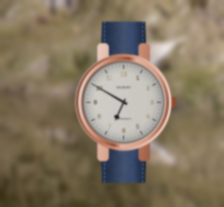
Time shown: {"hour": 6, "minute": 50}
